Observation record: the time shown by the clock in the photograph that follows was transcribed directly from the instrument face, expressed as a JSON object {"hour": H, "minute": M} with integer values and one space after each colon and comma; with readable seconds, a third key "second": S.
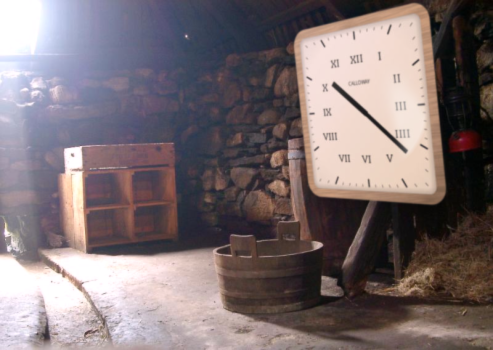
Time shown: {"hour": 10, "minute": 22}
